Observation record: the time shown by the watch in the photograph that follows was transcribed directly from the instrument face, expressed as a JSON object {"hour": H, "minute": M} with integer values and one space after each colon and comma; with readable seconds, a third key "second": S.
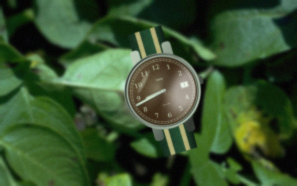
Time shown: {"hour": 8, "minute": 43}
